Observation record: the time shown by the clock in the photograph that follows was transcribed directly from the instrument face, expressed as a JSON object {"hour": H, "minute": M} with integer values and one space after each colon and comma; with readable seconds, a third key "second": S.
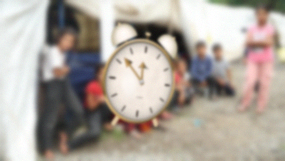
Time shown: {"hour": 11, "minute": 52}
